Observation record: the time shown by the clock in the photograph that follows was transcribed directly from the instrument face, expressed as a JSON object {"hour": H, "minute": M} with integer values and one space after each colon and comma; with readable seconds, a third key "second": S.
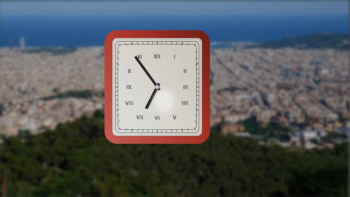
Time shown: {"hour": 6, "minute": 54}
